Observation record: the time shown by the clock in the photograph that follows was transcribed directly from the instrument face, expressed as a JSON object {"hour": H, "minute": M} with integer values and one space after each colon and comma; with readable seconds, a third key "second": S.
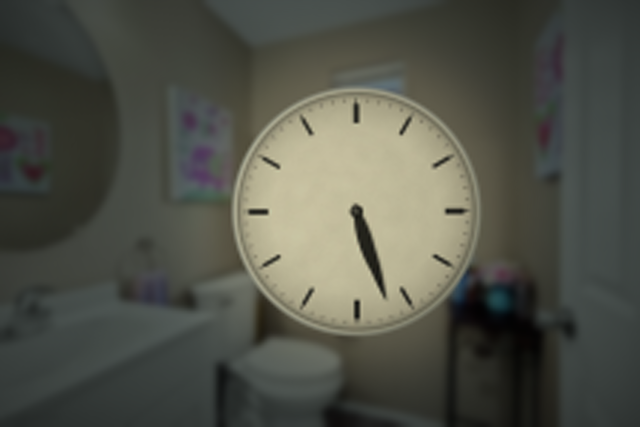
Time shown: {"hour": 5, "minute": 27}
